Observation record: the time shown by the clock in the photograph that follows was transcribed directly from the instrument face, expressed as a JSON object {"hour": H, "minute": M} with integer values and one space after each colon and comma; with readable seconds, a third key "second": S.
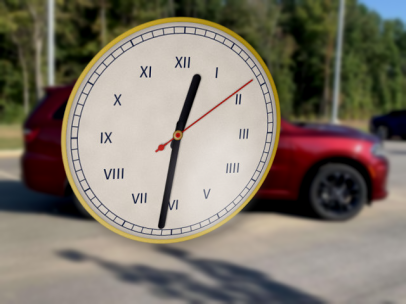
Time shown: {"hour": 12, "minute": 31, "second": 9}
